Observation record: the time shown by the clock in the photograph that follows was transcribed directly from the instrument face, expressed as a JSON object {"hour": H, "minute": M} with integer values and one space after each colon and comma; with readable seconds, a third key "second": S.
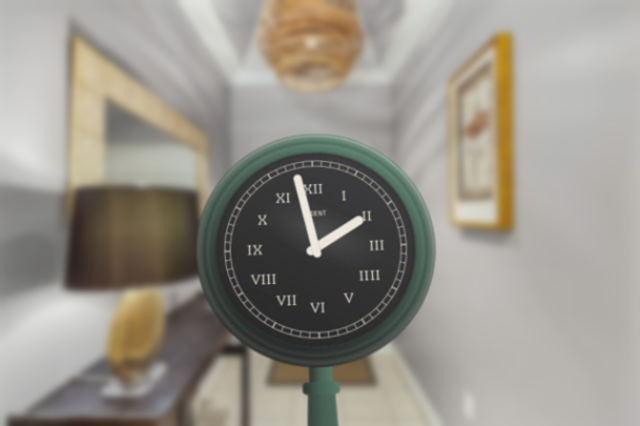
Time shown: {"hour": 1, "minute": 58}
